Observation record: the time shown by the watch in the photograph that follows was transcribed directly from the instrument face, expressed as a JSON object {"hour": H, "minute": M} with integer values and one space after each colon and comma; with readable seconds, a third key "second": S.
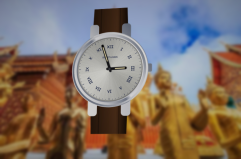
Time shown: {"hour": 2, "minute": 57}
